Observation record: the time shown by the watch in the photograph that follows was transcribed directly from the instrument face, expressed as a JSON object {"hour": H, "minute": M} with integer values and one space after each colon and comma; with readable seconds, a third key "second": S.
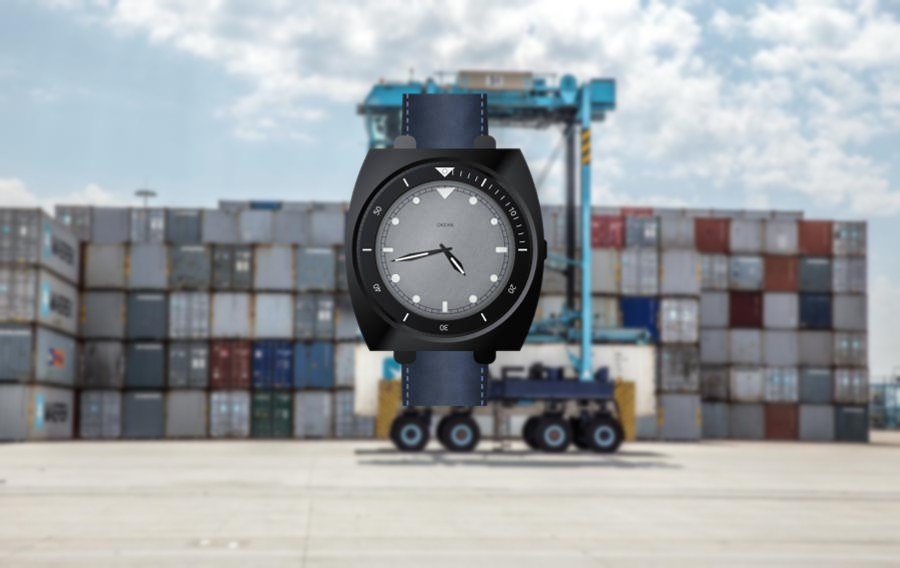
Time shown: {"hour": 4, "minute": 43}
